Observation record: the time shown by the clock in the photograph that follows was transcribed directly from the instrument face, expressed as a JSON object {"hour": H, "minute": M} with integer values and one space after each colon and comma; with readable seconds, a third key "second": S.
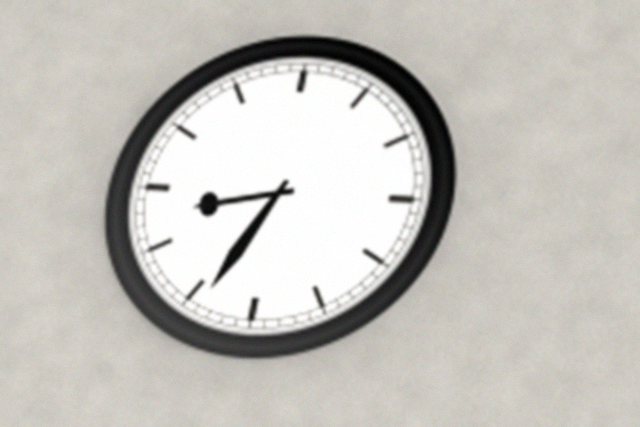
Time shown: {"hour": 8, "minute": 34}
